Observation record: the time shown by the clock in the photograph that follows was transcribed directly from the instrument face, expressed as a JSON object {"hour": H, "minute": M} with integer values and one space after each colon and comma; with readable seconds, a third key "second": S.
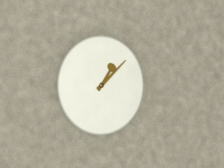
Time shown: {"hour": 1, "minute": 8}
